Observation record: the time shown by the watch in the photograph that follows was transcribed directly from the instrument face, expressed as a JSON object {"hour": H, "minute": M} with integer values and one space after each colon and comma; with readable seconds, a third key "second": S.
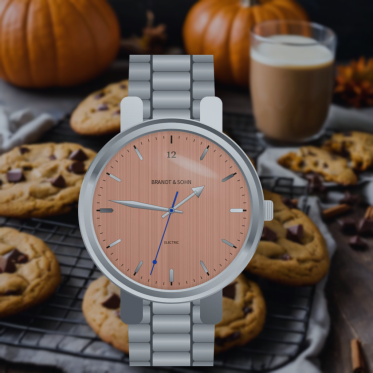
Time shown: {"hour": 1, "minute": 46, "second": 33}
